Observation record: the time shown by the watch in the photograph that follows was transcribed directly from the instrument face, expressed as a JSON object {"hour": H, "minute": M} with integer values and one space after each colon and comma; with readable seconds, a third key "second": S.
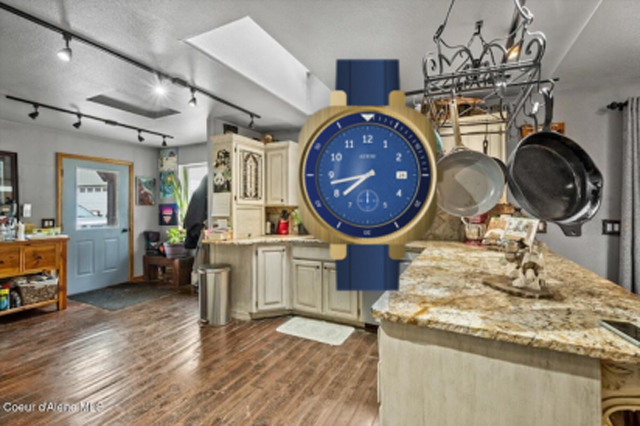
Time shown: {"hour": 7, "minute": 43}
